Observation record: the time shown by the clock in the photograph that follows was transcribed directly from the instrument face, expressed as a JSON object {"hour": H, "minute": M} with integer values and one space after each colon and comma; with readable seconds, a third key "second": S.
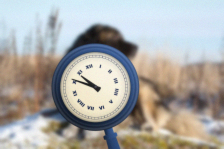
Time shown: {"hour": 10, "minute": 51}
